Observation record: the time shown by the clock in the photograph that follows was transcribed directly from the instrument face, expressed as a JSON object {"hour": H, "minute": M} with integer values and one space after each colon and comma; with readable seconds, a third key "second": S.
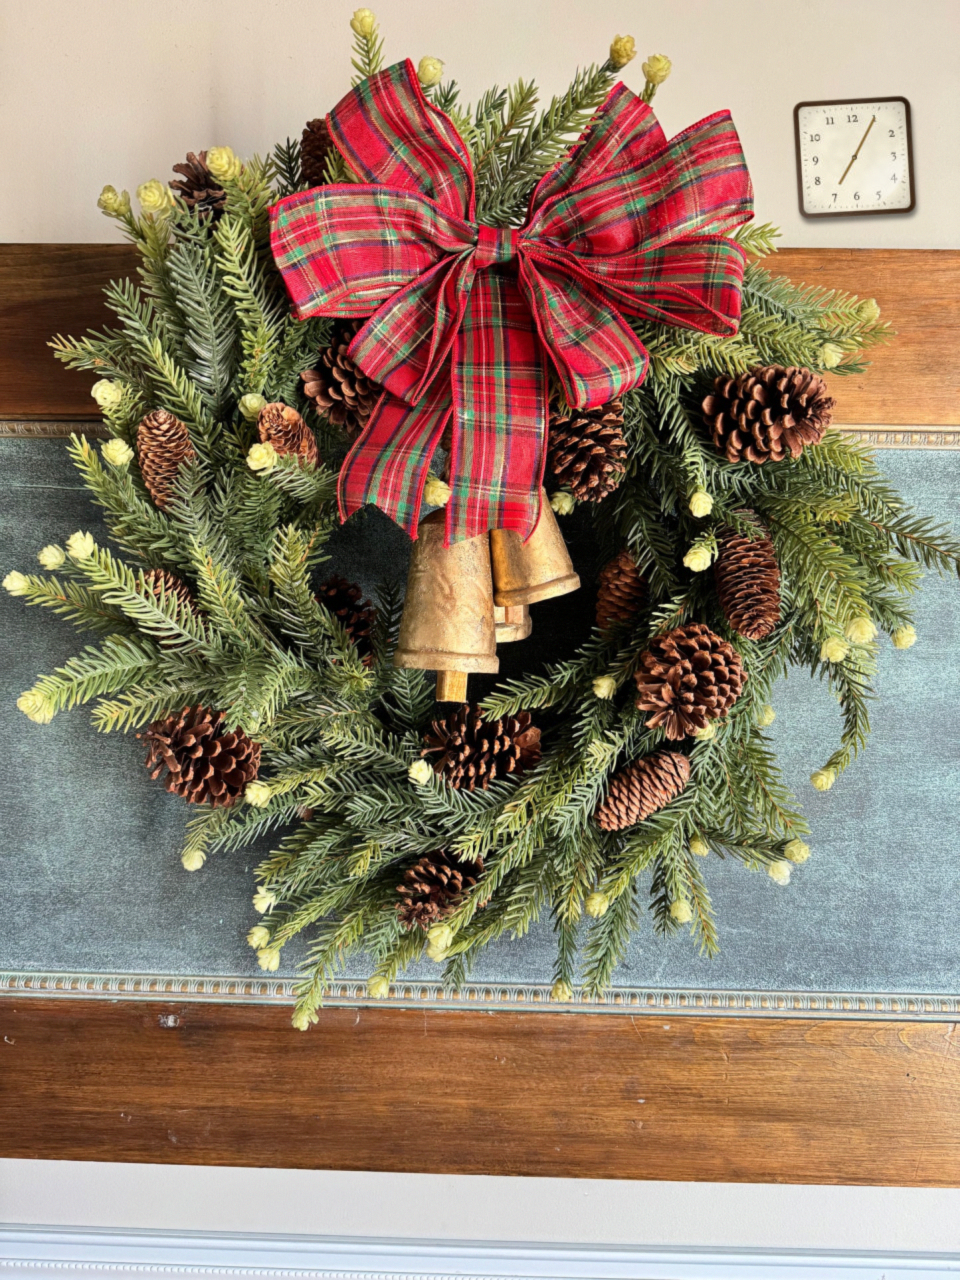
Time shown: {"hour": 7, "minute": 5}
